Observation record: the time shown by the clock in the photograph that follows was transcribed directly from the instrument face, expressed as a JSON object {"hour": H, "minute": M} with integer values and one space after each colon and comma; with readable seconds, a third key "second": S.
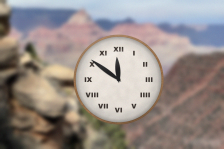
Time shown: {"hour": 11, "minute": 51}
